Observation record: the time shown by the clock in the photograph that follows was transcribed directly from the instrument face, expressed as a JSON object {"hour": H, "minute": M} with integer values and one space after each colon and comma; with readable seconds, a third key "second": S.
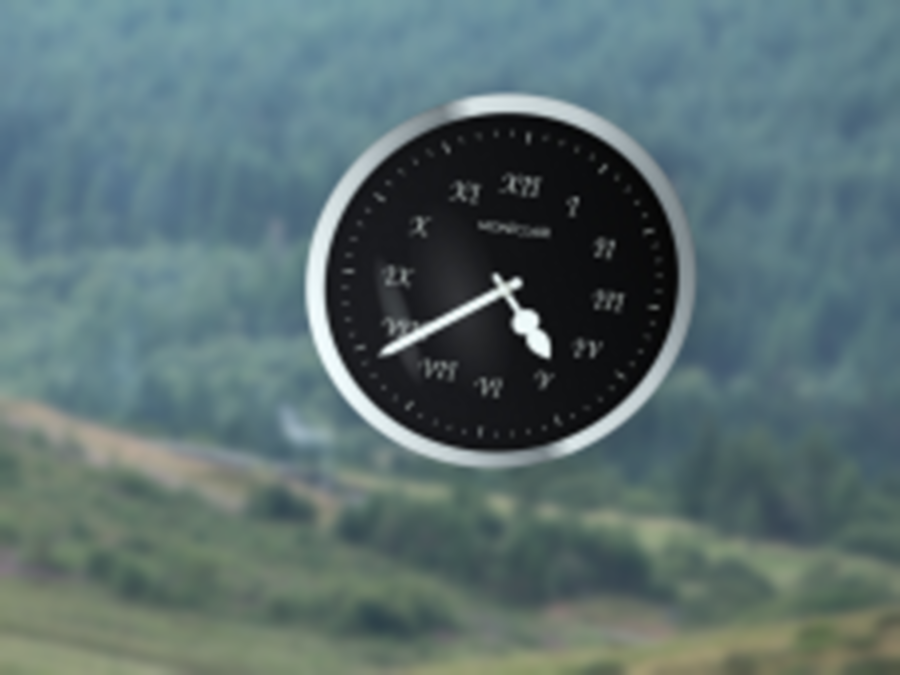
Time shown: {"hour": 4, "minute": 39}
